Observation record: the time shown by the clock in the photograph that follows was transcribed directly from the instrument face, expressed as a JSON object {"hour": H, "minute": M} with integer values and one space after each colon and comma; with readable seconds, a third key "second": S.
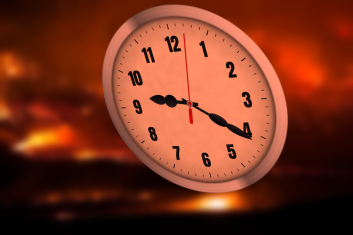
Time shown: {"hour": 9, "minute": 21, "second": 2}
